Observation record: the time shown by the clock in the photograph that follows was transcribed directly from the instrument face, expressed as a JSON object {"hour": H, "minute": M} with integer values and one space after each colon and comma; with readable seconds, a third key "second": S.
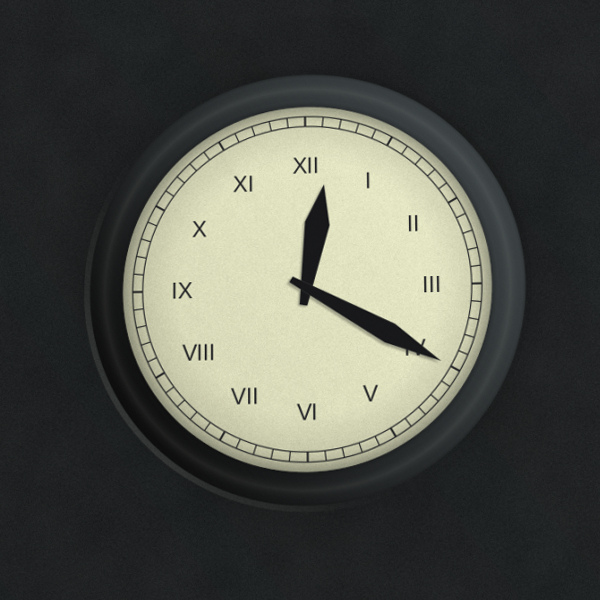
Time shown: {"hour": 12, "minute": 20}
